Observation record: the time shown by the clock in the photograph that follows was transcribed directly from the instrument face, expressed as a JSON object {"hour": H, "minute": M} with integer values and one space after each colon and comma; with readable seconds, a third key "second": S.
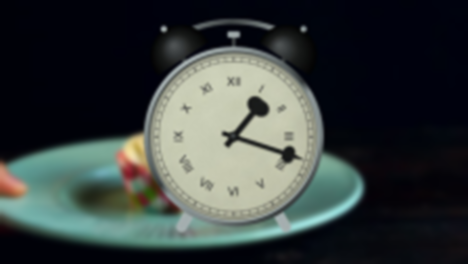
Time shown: {"hour": 1, "minute": 18}
